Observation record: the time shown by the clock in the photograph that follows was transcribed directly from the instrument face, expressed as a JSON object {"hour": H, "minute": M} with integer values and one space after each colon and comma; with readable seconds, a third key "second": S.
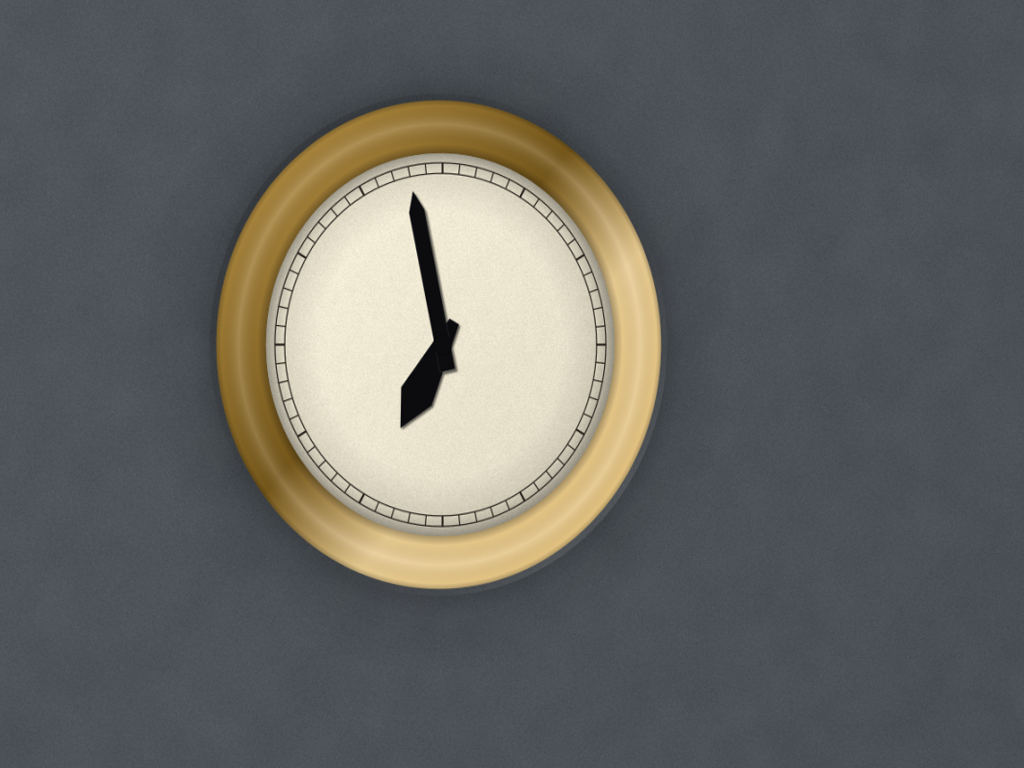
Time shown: {"hour": 6, "minute": 58}
